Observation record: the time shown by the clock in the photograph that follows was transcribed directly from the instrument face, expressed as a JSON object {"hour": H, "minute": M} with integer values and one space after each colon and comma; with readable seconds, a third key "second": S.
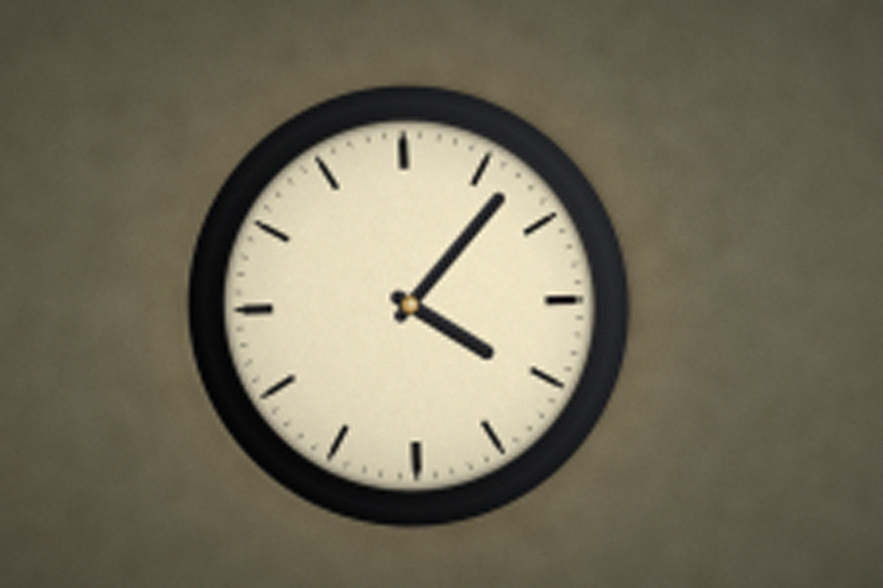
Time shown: {"hour": 4, "minute": 7}
